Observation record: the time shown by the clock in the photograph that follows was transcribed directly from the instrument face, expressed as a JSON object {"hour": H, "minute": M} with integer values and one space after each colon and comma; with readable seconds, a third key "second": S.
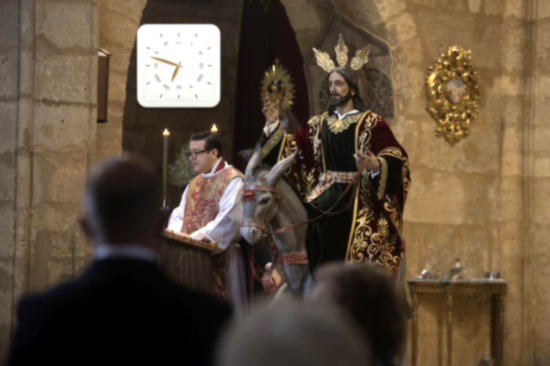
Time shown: {"hour": 6, "minute": 48}
